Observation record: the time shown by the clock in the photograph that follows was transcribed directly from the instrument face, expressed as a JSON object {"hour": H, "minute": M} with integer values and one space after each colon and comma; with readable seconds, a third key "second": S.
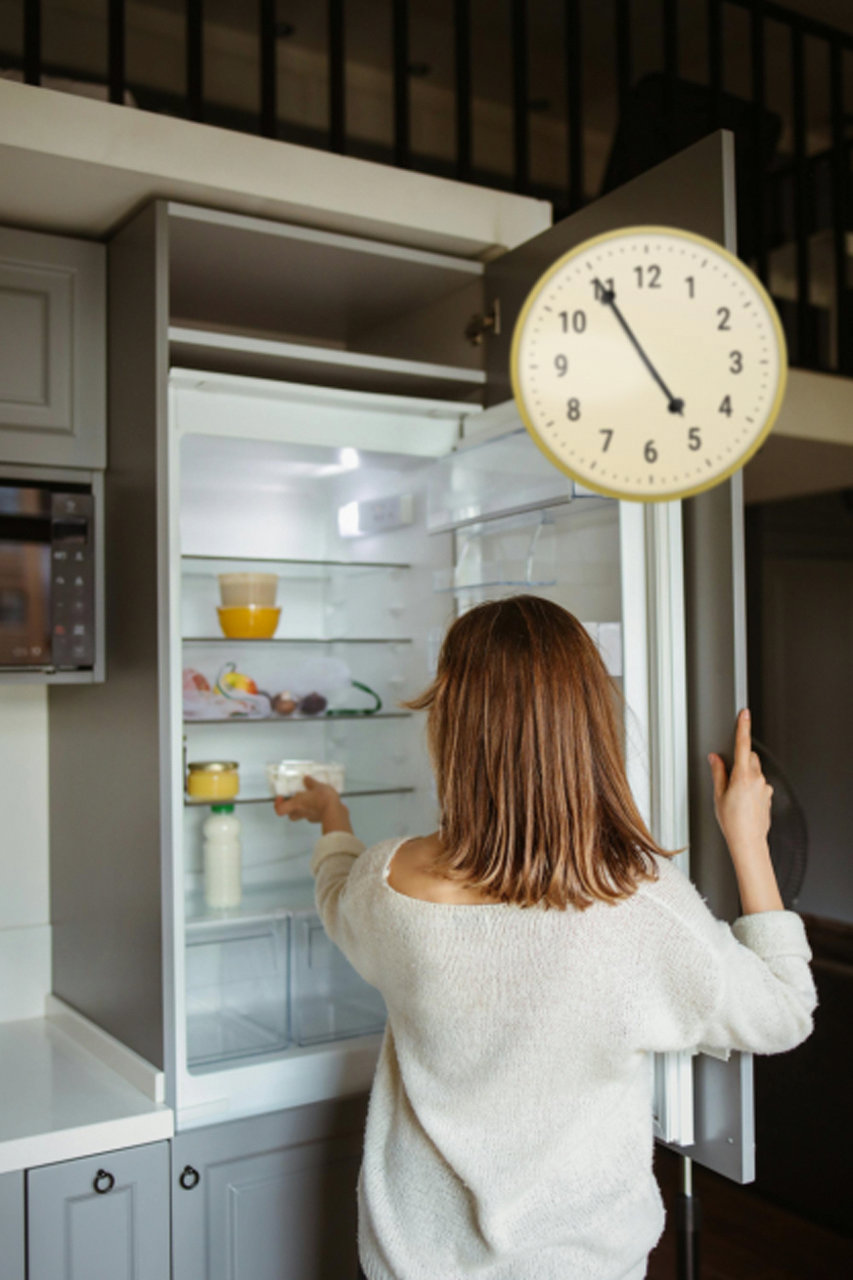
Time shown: {"hour": 4, "minute": 55}
